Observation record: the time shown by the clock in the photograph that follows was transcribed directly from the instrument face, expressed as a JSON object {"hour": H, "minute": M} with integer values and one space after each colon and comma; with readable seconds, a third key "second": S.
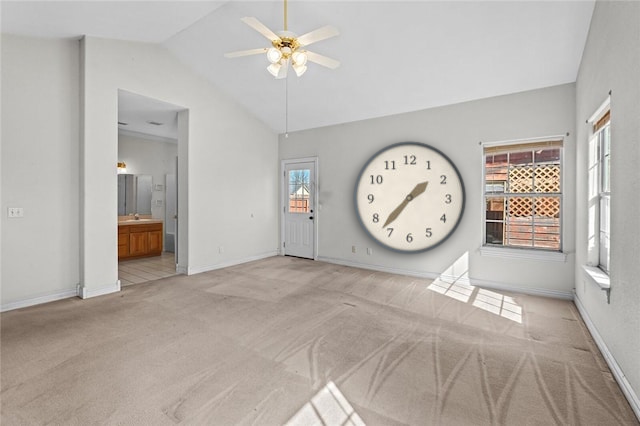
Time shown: {"hour": 1, "minute": 37}
